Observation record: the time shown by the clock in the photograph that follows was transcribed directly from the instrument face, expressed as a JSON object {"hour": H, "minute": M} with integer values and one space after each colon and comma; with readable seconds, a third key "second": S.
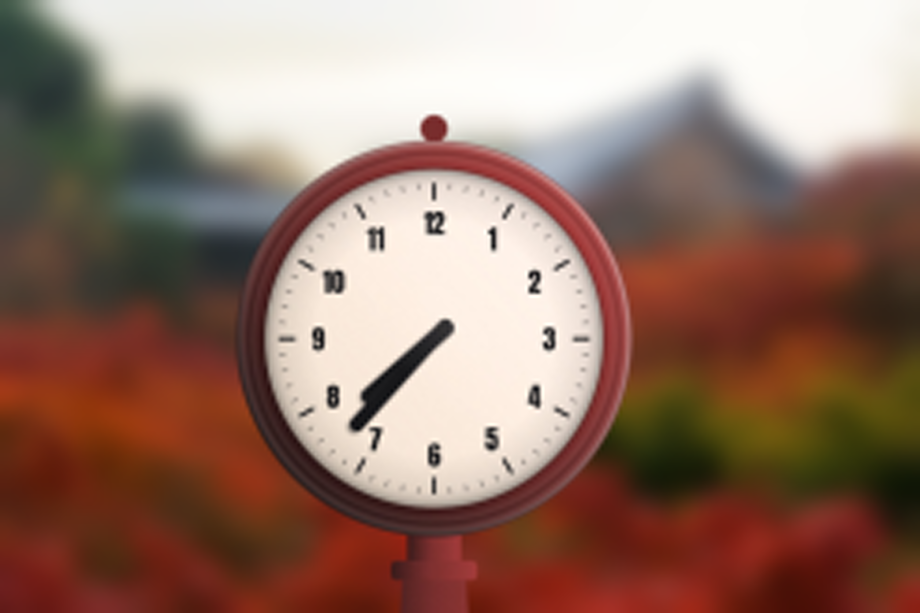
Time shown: {"hour": 7, "minute": 37}
